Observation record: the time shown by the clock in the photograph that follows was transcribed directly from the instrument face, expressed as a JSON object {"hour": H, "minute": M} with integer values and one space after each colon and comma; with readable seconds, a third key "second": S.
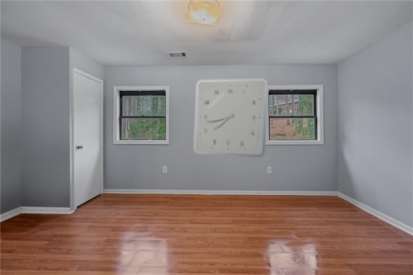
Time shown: {"hour": 7, "minute": 43}
